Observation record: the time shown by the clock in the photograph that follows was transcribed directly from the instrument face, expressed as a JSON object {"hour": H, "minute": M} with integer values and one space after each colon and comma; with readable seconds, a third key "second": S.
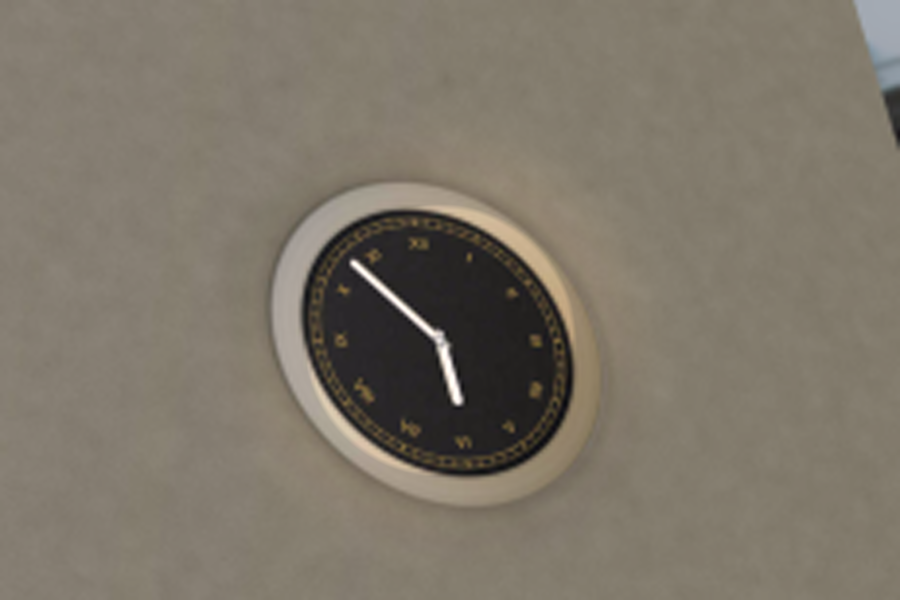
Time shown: {"hour": 5, "minute": 53}
